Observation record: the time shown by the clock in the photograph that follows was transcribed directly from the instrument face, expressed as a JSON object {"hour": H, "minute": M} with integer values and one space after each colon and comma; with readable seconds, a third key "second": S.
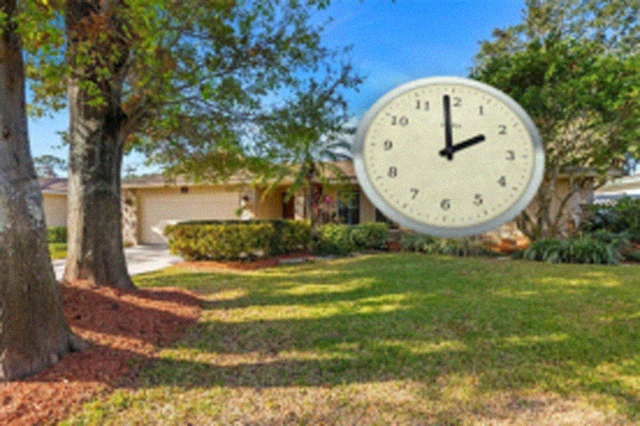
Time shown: {"hour": 1, "minute": 59}
